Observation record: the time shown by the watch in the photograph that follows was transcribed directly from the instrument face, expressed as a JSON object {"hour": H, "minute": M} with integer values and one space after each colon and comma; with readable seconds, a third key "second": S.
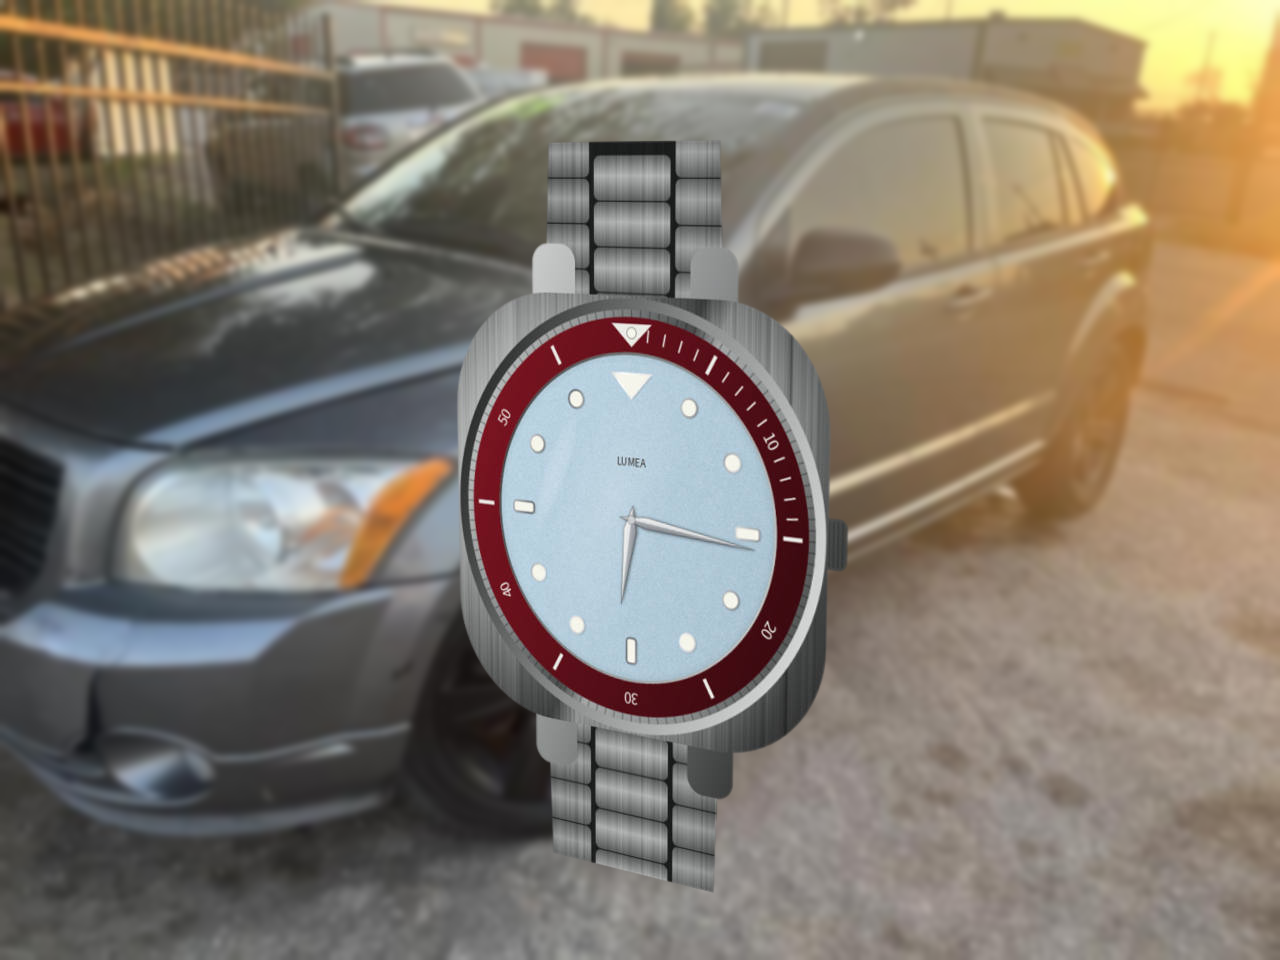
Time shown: {"hour": 6, "minute": 16}
